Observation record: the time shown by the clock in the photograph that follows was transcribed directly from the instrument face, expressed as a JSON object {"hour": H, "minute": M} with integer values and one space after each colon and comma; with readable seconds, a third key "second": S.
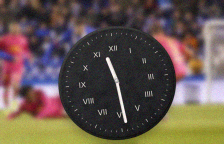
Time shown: {"hour": 11, "minute": 29}
